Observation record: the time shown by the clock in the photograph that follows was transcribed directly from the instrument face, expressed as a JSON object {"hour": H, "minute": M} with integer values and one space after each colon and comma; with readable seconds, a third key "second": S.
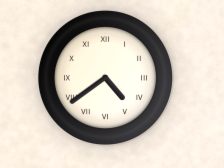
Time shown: {"hour": 4, "minute": 39}
